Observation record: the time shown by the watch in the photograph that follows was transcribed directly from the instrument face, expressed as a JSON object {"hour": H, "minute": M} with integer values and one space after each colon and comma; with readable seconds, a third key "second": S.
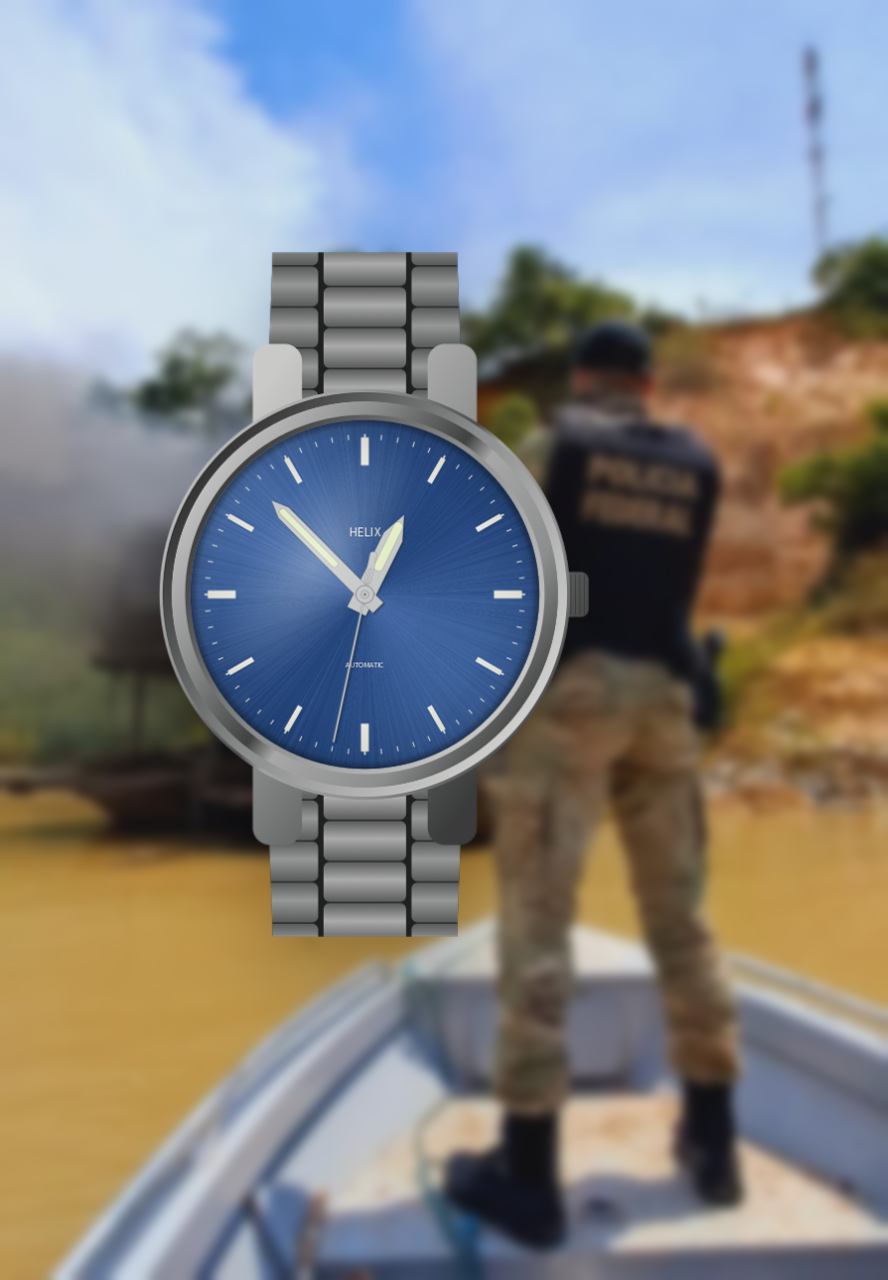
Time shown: {"hour": 12, "minute": 52, "second": 32}
